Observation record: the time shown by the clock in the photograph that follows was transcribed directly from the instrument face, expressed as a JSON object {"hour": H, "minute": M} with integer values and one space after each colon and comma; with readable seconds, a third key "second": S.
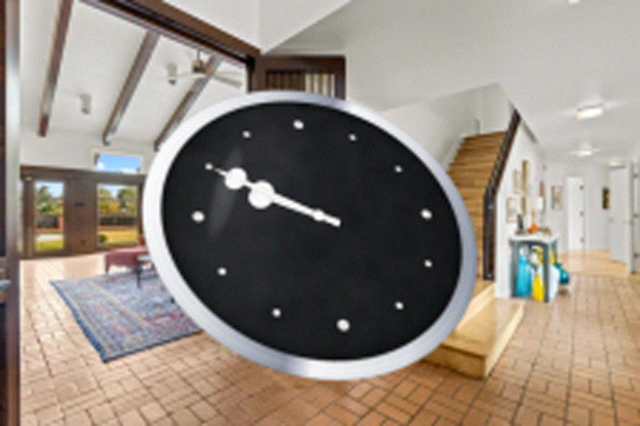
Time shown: {"hour": 9, "minute": 50}
